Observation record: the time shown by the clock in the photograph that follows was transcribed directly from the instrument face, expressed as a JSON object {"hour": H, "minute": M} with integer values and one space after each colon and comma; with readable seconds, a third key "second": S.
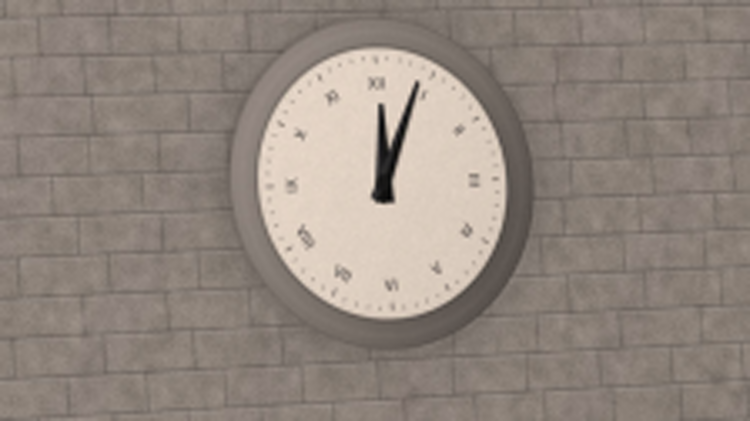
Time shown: {"hour": 12, "minute": 4}
